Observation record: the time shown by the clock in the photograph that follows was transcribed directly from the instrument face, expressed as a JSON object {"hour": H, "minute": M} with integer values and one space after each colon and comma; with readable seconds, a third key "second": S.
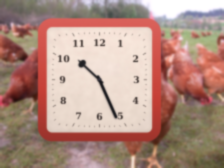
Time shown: {"hour": 10, "minute": 26}
